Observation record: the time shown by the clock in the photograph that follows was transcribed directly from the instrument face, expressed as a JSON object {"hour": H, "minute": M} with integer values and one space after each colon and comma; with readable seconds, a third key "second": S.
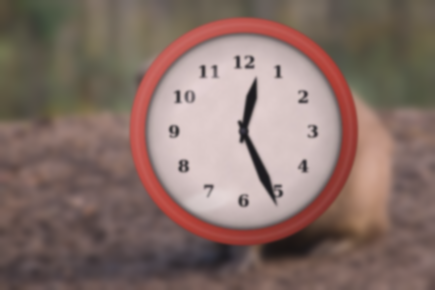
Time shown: {"hour": 12, "minute": 26}
